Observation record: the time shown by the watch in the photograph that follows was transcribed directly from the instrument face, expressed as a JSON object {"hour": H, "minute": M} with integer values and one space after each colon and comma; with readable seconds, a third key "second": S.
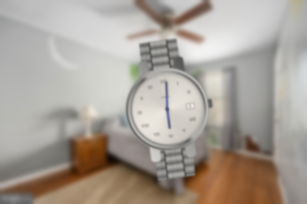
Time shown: {"hour": 6, "minute": 1}
